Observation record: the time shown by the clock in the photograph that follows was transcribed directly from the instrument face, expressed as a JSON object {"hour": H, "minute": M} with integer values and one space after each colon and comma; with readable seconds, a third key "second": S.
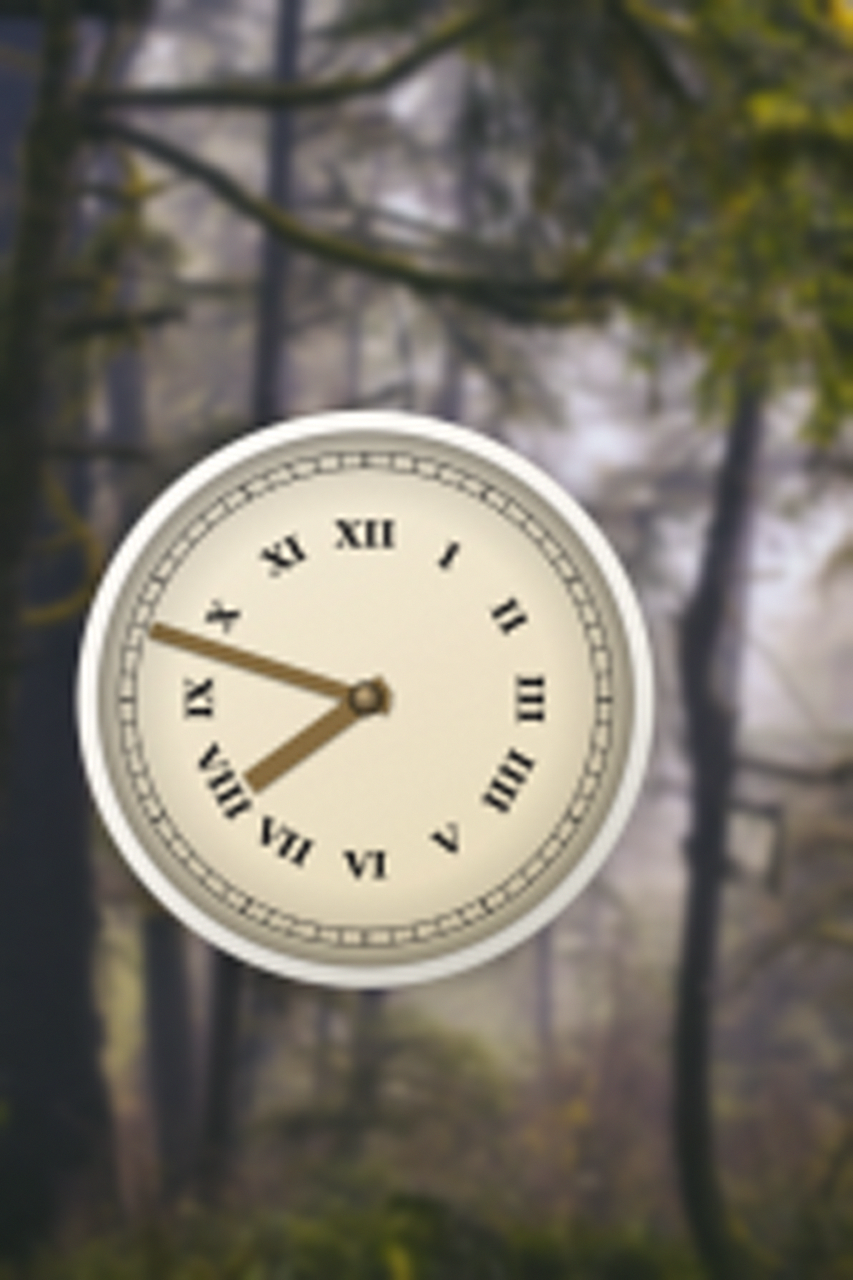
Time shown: {"hour": 7, "minute": 48}
